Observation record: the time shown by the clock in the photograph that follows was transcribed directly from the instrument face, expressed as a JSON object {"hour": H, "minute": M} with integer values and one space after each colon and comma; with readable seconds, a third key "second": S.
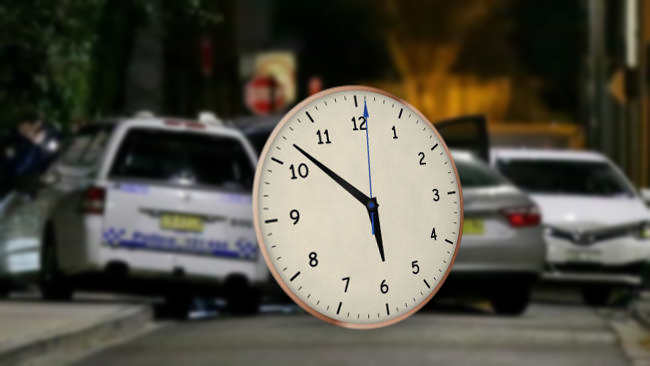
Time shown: {"hour": 5, "minute": 52, "second": 1}
